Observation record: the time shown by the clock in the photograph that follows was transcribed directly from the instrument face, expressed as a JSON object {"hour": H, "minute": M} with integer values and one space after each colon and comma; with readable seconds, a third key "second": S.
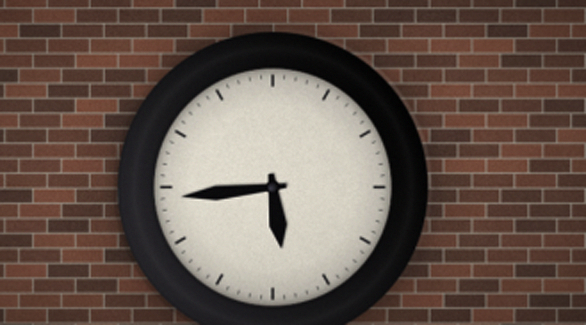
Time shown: {"hour": 5, "minute": 44}
